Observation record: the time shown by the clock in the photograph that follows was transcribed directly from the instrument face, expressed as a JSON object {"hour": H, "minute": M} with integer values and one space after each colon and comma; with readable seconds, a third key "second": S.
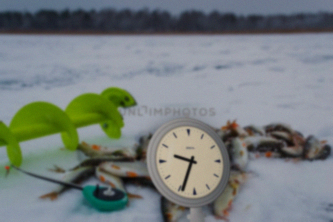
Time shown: {"hour": 9, "minute": 34}
